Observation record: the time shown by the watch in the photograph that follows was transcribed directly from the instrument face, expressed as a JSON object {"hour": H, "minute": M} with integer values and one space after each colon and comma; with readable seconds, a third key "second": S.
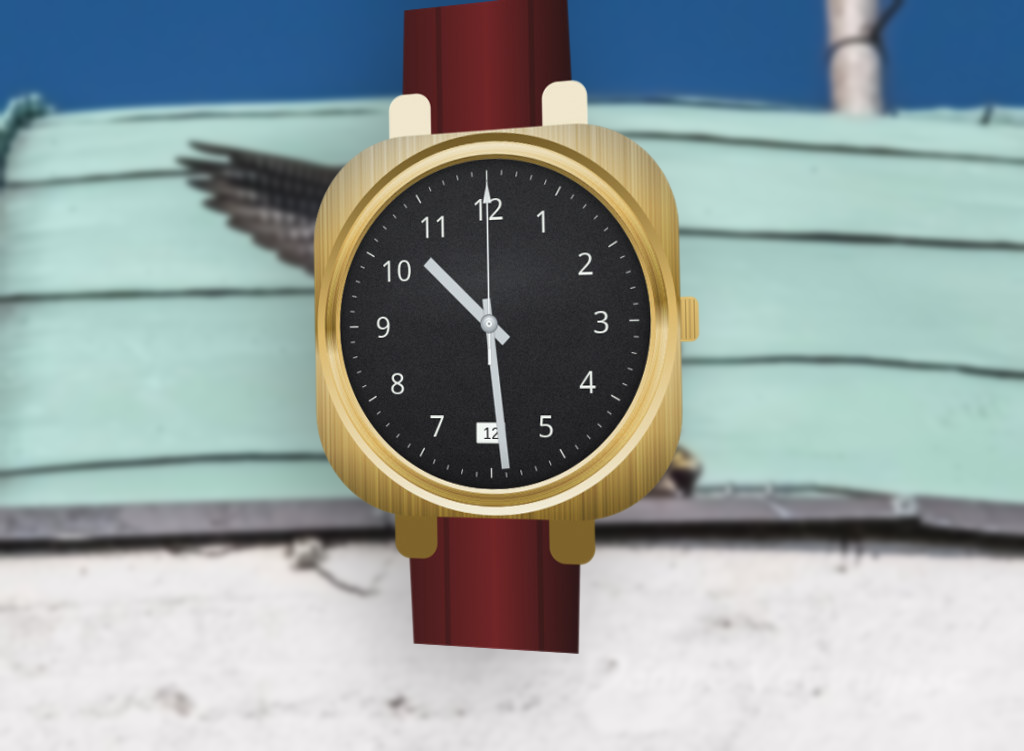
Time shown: {"hour": 10, "minute": 29, "second": 0}
